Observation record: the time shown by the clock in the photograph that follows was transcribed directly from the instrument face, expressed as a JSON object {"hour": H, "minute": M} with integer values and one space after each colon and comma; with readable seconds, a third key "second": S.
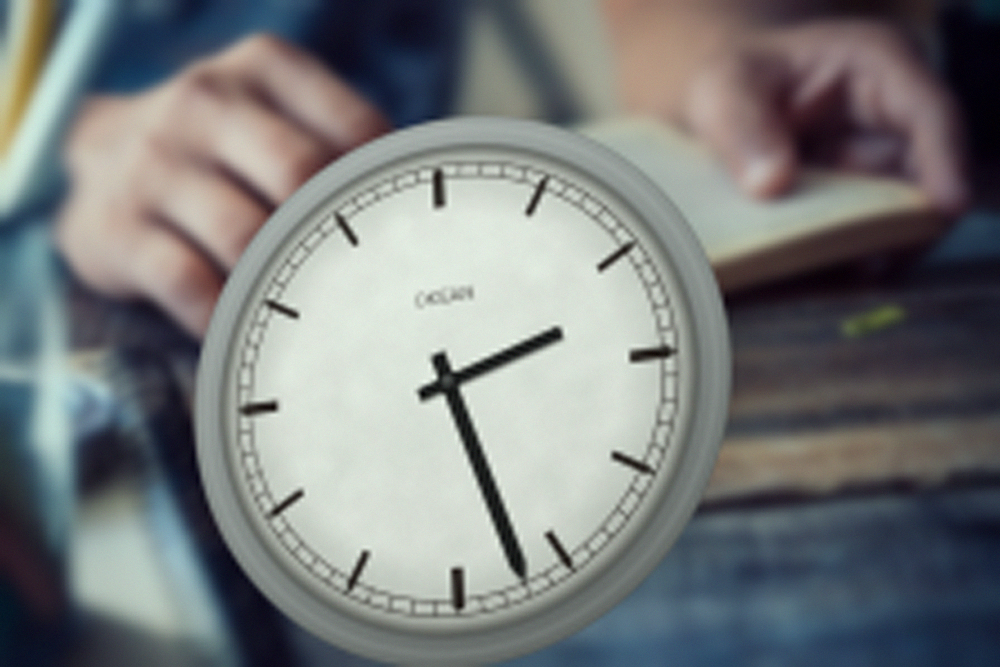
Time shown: {"hour": 2, "minute": 27}
